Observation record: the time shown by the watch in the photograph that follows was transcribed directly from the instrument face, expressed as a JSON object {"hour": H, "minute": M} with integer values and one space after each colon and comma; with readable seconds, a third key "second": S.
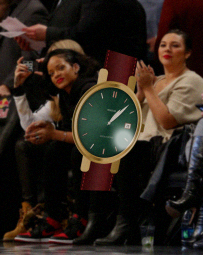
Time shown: {"hour": 1, "minute": 7}
